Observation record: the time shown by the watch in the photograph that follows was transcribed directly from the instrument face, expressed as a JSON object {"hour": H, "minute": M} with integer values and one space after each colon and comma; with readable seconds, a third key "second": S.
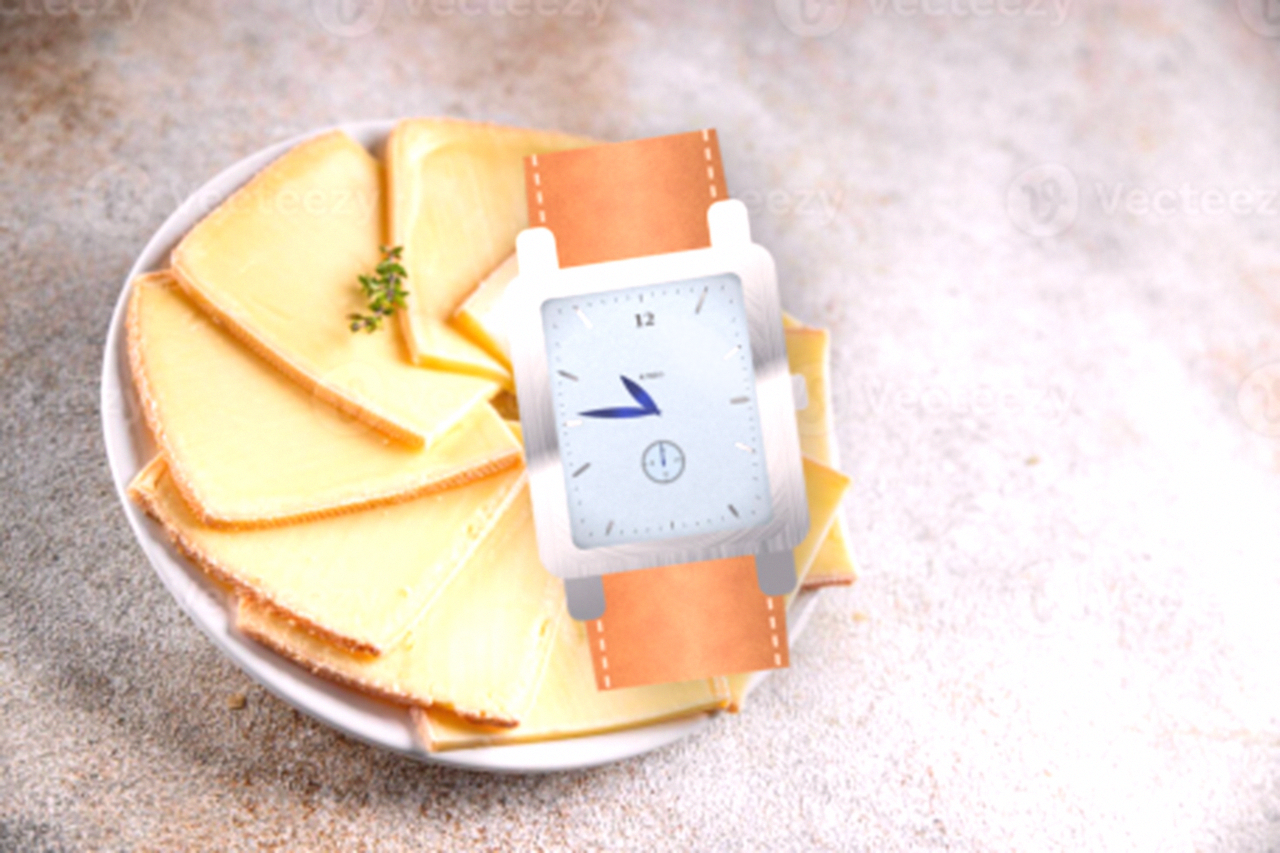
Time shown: {"hour": 10, "minute": 46}
